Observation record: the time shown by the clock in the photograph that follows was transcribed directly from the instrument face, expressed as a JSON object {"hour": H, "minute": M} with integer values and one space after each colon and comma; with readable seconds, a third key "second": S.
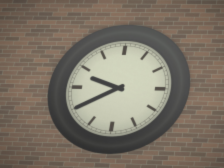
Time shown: {"hour": 9, "minute": 40}
